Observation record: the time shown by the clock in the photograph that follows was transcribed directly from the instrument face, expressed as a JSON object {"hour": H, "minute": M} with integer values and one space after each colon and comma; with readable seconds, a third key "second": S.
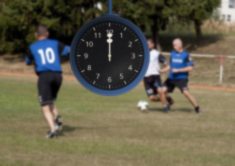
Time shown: {"hour": 12, "minute": 0}
